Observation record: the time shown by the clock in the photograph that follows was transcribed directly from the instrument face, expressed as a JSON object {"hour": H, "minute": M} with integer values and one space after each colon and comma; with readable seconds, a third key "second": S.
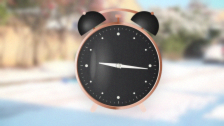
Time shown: {"hour": 9, "minute": 16}
